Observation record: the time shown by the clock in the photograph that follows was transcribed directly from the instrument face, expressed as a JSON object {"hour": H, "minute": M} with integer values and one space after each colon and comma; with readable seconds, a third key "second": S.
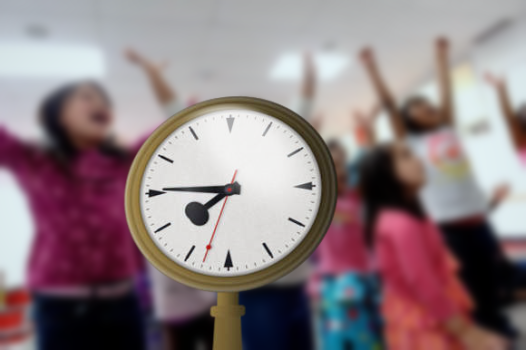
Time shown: {"hour": 7, "minute": 45, "second": 33}
